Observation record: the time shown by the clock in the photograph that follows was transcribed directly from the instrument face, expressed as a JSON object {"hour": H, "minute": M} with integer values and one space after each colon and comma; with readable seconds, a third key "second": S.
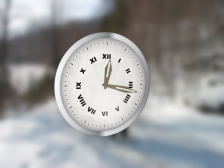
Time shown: {"hour": 12, "minute": 17}
